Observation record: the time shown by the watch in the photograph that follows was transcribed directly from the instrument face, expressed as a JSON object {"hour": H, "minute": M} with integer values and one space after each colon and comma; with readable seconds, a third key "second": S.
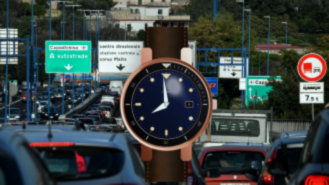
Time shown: {"hour": 7, "minute": 59}
